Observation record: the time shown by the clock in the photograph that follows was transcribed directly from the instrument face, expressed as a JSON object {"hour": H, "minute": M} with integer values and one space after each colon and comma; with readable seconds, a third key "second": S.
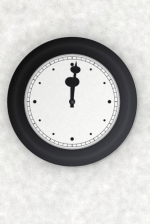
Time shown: {"hour": 12, "minute": 1}
